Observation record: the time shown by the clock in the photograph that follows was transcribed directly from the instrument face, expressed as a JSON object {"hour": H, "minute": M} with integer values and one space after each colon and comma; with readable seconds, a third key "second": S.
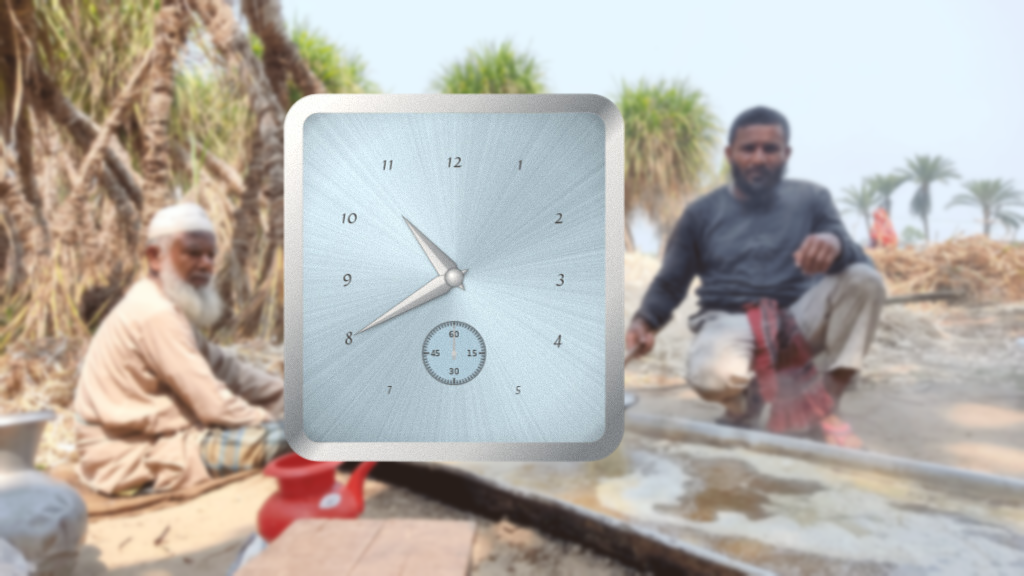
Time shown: {"hour": 10, "minute": 40}
